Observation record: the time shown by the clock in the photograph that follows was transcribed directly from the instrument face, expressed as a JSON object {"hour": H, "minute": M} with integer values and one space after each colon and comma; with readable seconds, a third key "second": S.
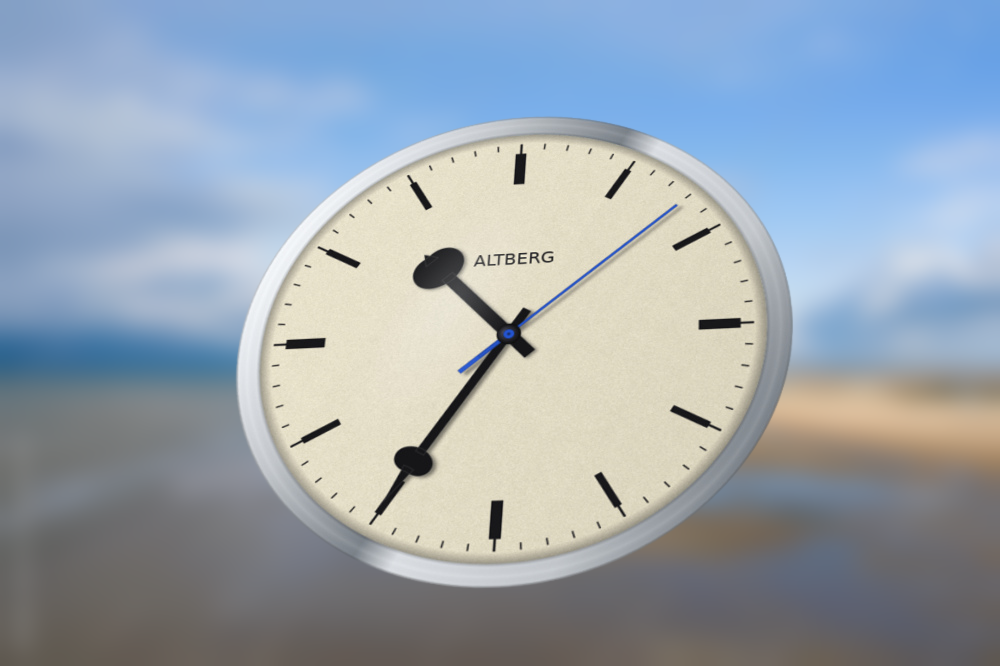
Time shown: {"hour": 10, "minute": 35, "second": 8}
